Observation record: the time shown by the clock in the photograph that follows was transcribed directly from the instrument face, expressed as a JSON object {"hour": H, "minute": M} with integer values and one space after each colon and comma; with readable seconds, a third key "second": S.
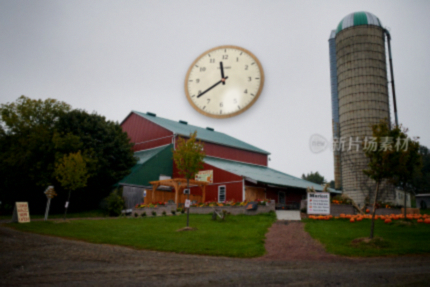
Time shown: {"hour": 11, "minute": 39}
